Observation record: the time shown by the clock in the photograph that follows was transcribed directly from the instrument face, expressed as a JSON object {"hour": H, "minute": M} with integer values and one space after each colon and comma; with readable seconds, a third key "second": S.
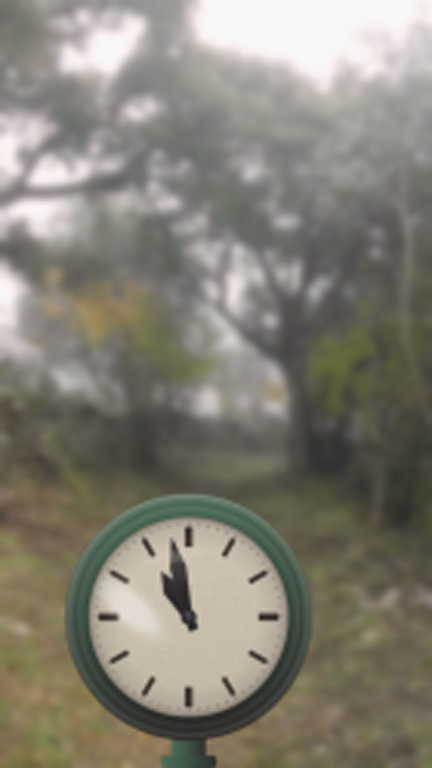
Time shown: {"hour": 10, "minute": 58}
